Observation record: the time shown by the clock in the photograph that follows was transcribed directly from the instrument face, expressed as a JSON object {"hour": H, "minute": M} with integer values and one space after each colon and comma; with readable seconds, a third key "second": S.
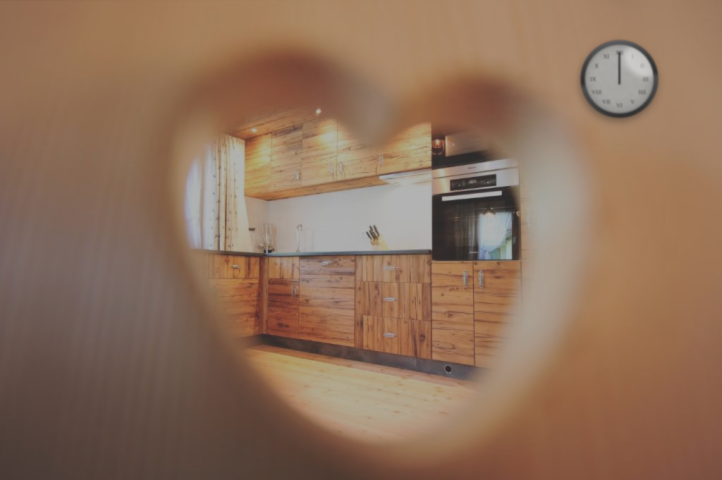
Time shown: {"hour": 12, "minute": 0}
